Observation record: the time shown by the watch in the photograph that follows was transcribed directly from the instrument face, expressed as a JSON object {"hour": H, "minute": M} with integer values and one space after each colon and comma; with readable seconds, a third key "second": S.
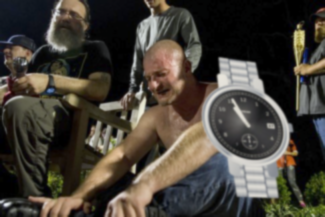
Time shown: {"hour": 10, "minute": 56}
